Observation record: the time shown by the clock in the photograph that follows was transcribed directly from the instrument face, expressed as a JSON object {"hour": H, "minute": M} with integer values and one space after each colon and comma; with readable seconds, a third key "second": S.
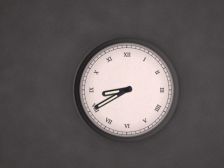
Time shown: {"hour": 8, "minute": 40}
